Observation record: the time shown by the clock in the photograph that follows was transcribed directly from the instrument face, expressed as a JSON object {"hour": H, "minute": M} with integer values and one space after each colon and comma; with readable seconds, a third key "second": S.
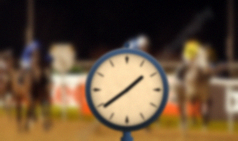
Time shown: {"hour": 1, "minute": 39}
